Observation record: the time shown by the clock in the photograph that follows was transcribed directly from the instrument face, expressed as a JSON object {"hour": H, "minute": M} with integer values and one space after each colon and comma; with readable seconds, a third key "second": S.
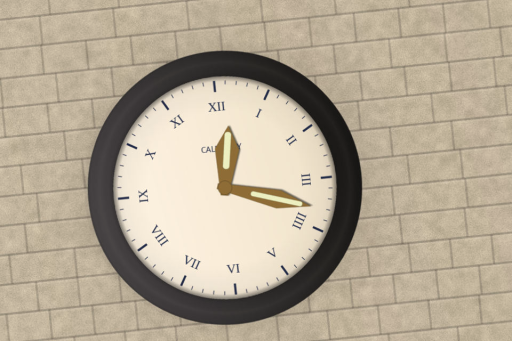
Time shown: {"hour": 12, "minute": 18}
